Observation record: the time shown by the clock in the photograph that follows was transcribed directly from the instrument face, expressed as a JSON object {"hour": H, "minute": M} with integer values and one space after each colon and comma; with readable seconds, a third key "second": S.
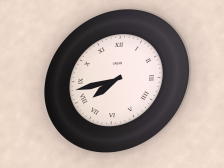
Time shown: {"hour": 7, "minute": 43}
